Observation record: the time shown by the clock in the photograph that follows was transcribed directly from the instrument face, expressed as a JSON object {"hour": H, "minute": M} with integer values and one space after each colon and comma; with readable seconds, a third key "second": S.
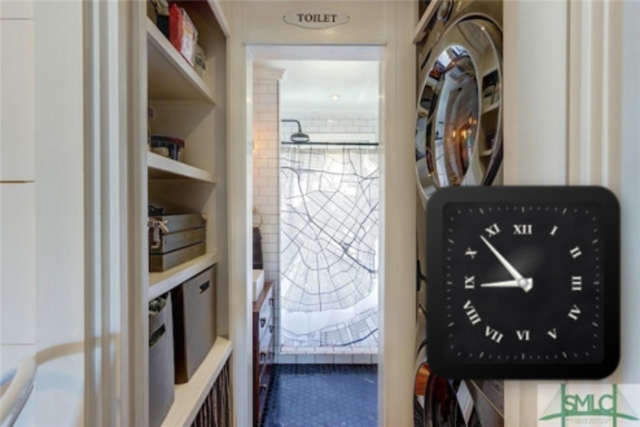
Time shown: {"hour": 8, "minute": 53}
